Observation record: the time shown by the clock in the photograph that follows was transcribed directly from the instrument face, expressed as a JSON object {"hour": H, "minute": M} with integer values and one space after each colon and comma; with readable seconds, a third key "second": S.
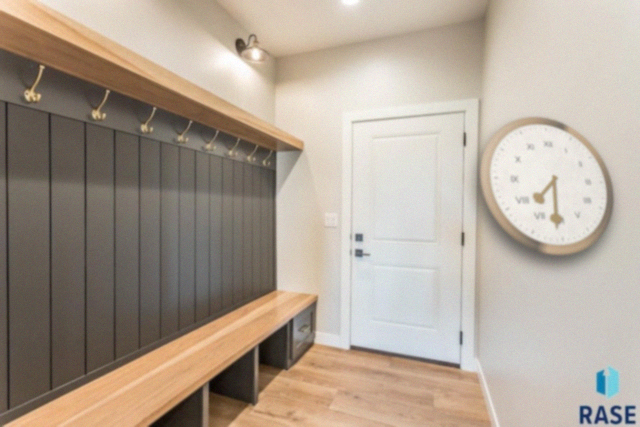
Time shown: {"hour": 7, "minute": 31}
